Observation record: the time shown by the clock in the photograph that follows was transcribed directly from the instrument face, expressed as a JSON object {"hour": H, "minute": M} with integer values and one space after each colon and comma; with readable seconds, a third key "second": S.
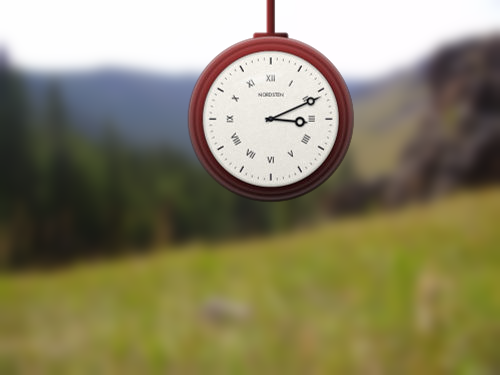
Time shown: {"hour": 3, "minute": 11}
